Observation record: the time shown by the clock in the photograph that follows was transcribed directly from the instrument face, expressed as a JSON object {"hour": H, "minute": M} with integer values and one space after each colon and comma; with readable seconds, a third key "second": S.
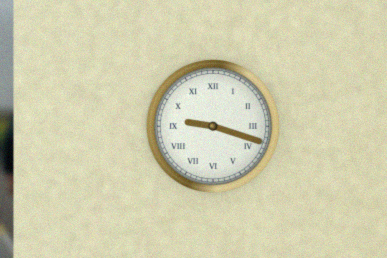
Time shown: {"hour": 9, "minute": 18}
